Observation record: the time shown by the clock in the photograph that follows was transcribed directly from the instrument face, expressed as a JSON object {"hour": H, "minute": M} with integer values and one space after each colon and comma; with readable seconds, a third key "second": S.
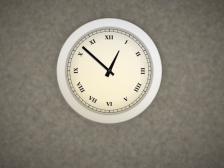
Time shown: {"hour": 12, "minute": 52}
